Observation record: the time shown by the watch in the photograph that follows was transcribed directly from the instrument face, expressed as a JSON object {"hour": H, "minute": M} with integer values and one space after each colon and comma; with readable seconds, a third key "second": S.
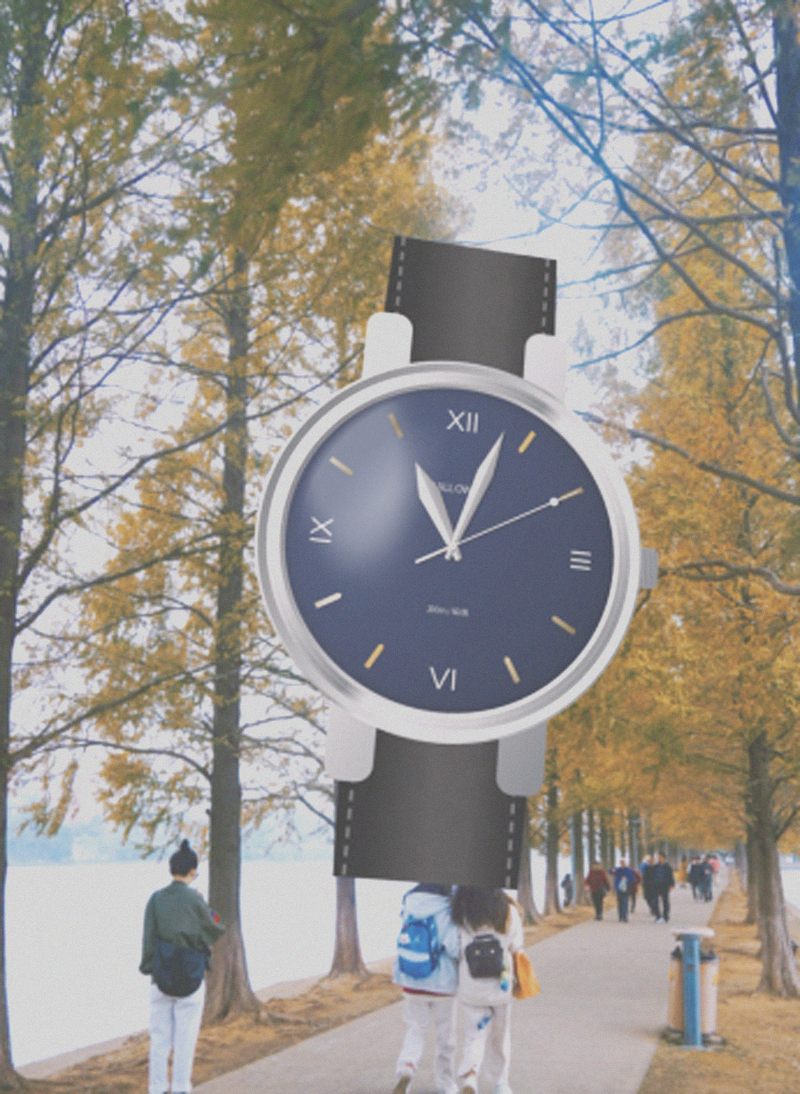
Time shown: {"hour": 11, "minute": 3, "second": 10}
